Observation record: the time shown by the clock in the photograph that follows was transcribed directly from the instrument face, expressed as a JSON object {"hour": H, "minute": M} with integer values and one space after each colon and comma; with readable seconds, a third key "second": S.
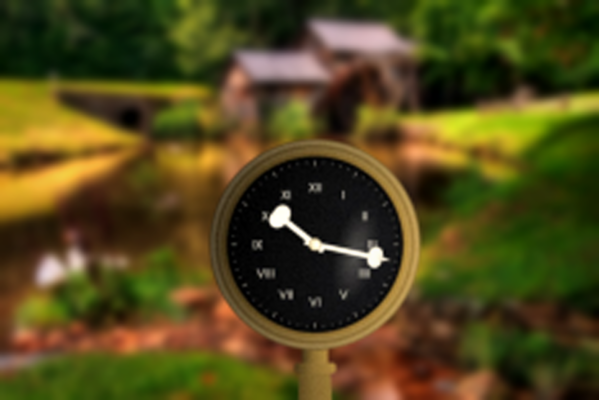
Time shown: {"hour": 10, "minute": 17}
